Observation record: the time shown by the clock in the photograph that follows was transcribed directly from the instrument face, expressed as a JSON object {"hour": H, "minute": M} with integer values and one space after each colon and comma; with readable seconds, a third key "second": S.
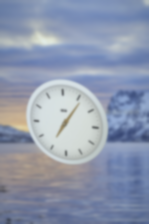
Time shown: {"hour": 7, "minute": 6}
